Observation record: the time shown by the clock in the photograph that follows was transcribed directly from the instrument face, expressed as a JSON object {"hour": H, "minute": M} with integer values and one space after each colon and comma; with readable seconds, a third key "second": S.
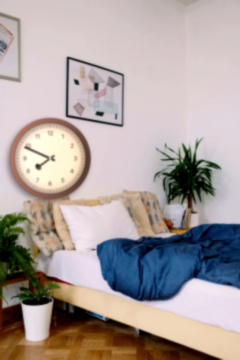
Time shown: {"hour": 7, "minute": 49}
